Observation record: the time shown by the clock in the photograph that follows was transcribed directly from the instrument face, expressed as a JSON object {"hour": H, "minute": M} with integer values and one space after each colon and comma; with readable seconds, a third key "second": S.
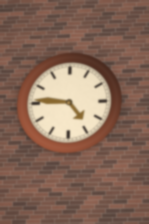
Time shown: {"hour": 4, "minute": 46}
